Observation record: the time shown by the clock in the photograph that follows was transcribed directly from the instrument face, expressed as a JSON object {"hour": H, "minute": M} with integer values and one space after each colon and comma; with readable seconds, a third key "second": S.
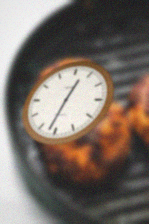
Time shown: {"hour": 12, "minute": 32}
